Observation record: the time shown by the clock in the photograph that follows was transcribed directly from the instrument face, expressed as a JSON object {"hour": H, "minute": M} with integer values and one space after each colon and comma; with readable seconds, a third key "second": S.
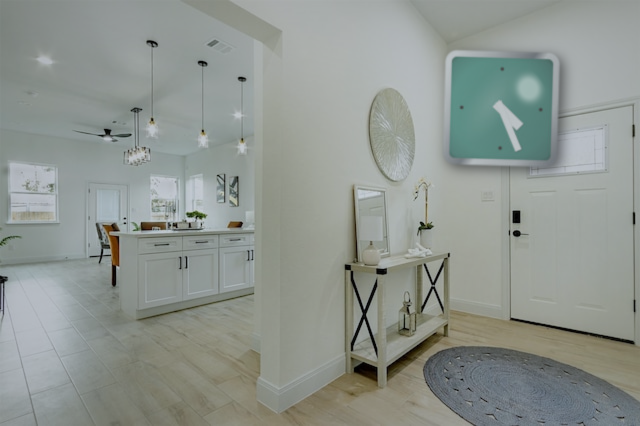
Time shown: {"hour": 4, "minute": 26}
